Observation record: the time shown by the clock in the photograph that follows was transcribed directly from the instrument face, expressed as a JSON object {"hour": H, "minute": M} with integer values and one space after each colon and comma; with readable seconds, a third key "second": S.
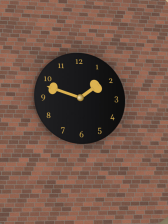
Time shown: {"hour": 1, "minute": 48}
